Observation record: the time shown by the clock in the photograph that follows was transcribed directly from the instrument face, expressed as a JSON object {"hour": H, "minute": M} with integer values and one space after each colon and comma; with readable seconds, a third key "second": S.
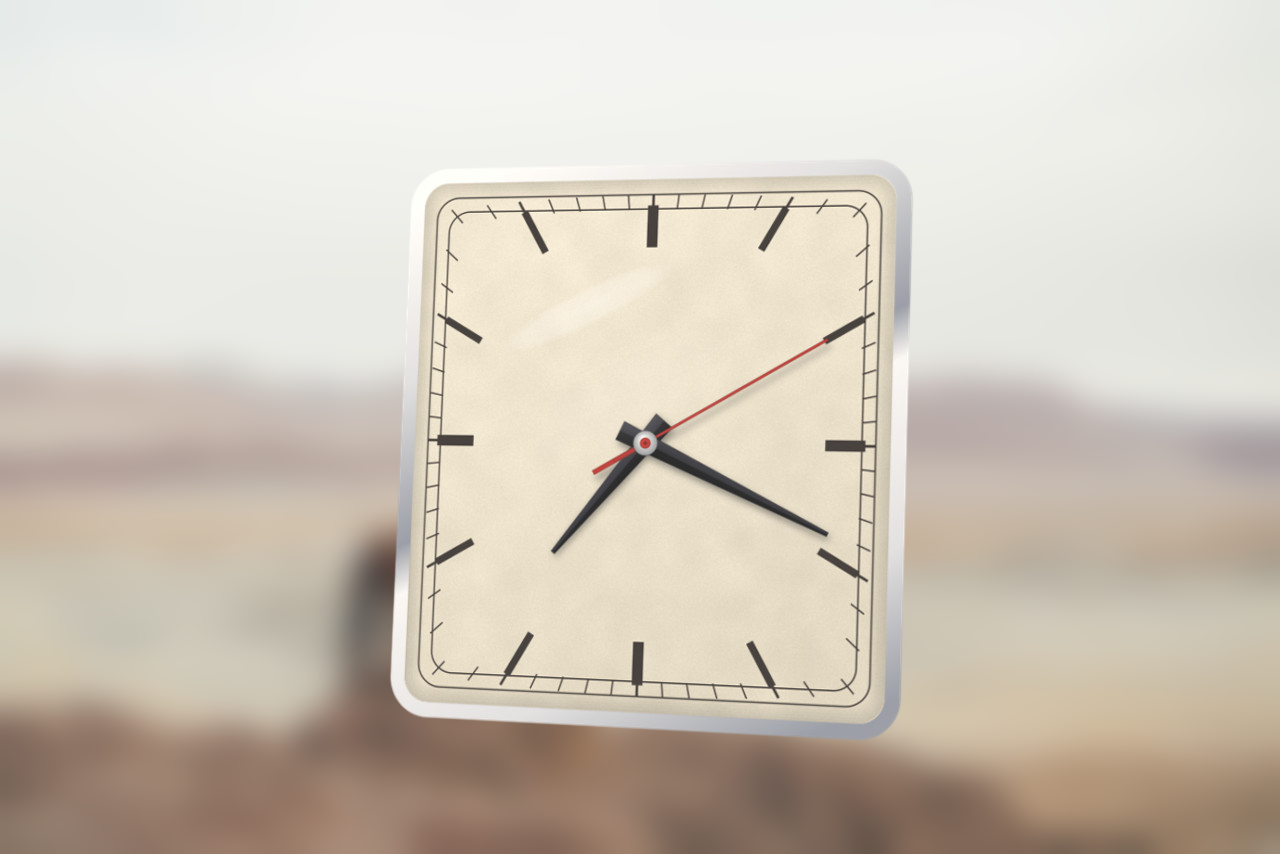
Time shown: {"hour": 7, "minute": 19, "second": 10}
